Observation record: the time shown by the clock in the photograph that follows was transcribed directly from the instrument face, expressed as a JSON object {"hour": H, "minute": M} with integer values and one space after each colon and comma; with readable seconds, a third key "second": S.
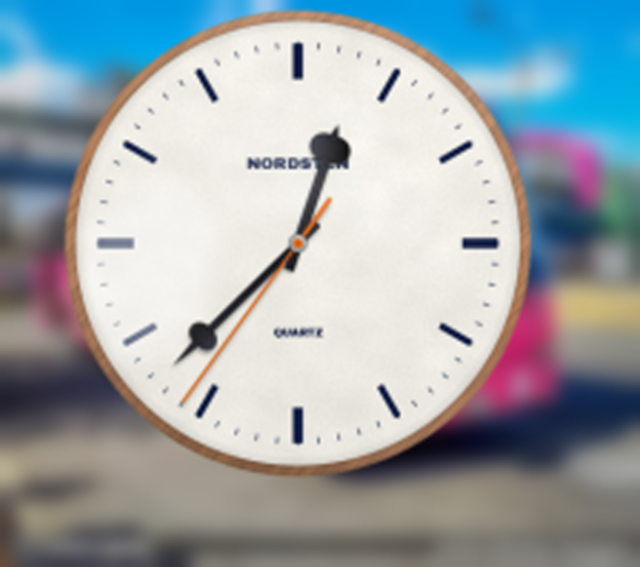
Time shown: {"hour": 12, "minute": 37, "second": 36}
